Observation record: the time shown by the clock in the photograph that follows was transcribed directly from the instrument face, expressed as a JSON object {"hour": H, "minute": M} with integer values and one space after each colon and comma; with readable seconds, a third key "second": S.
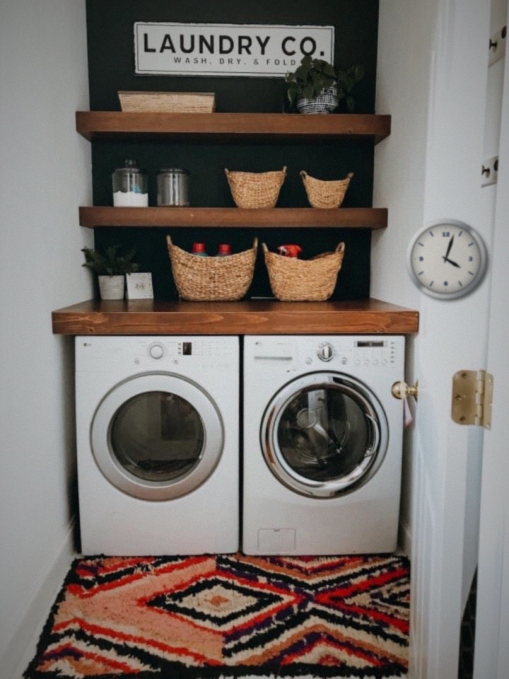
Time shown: {"hour": 4, "minute": 3}
